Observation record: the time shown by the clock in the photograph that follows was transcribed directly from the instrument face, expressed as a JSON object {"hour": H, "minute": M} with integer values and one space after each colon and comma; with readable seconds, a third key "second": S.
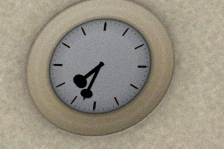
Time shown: {"hour": 7, "minute": 33}
